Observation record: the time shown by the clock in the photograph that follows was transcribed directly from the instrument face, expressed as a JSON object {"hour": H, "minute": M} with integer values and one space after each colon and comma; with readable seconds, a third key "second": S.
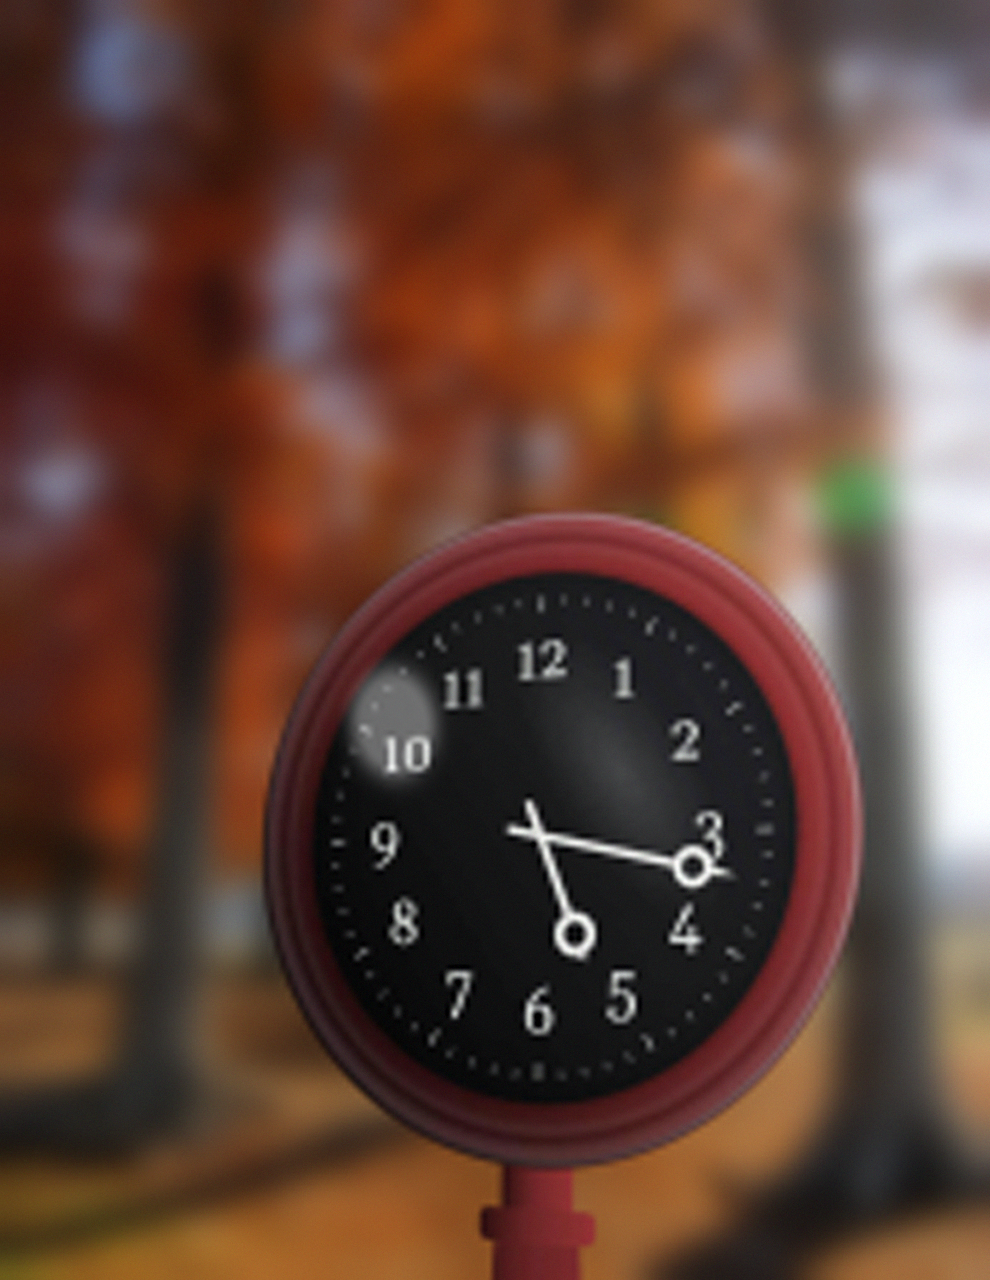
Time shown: {"hour": 5, "minute": 17}
